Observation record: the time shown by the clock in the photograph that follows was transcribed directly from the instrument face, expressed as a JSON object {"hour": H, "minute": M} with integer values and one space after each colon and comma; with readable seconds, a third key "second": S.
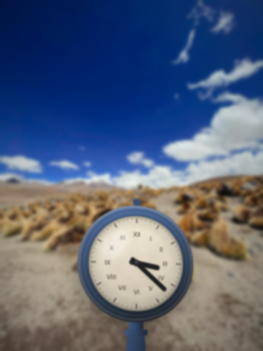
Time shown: {"hour": 3, "minute": 22}
